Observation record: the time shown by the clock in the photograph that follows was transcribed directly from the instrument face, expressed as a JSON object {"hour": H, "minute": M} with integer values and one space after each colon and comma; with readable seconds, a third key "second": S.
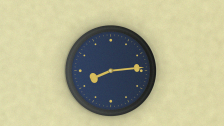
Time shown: {"hour": 8, "minute": 14}
